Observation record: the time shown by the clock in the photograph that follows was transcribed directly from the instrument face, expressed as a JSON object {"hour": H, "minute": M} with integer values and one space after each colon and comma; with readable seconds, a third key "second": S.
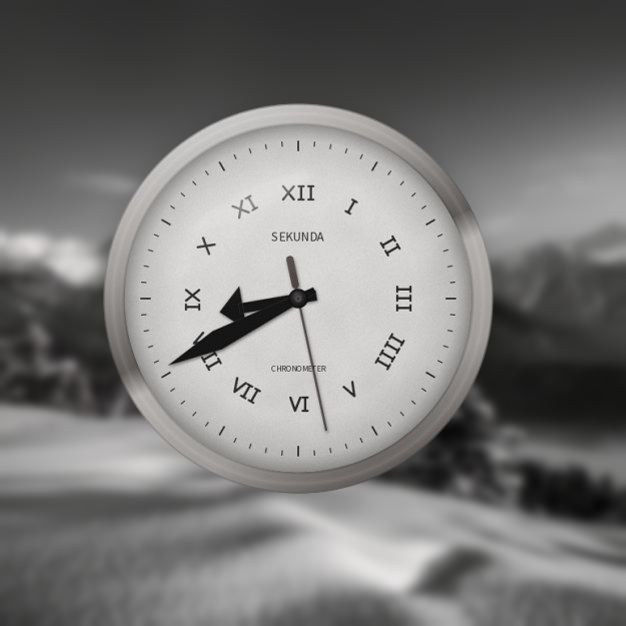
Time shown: {"hour": 8, "minute": 40, "second": 28}
